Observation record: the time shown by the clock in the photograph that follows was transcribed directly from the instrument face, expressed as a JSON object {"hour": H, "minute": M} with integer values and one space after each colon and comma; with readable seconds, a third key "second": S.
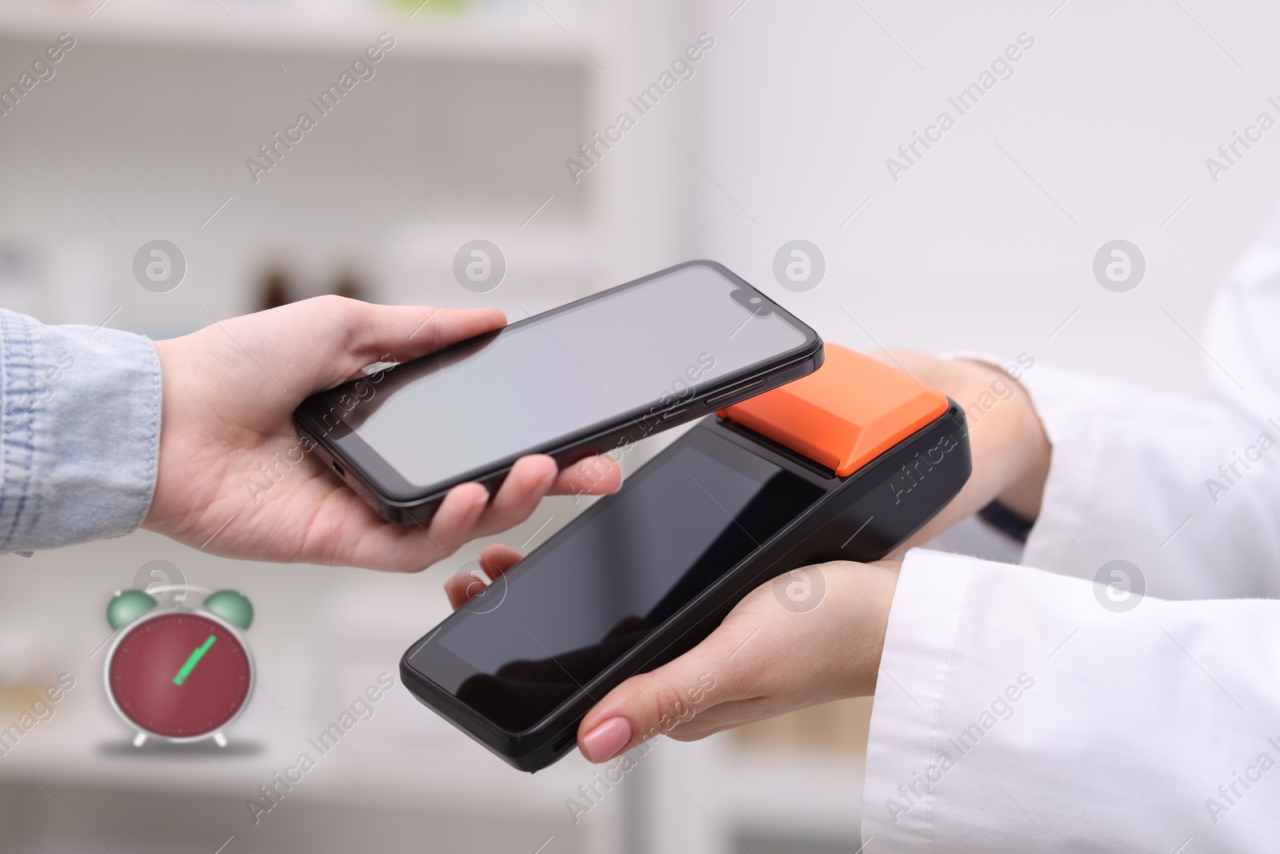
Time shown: {"hour": 1, "minute": 6}
